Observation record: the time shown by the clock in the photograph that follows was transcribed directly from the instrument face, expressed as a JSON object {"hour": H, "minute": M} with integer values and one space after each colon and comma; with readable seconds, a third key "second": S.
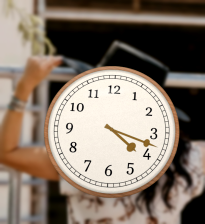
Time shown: {"hour": 4, "minute": 18}
